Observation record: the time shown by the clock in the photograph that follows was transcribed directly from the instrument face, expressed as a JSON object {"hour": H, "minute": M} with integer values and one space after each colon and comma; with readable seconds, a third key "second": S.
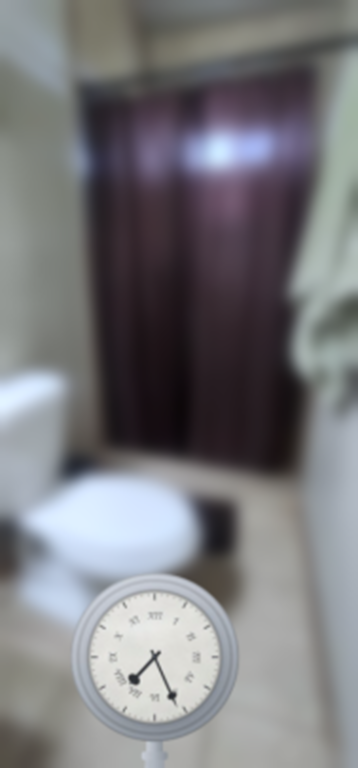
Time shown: {"hour": 7, "minute": 26}
